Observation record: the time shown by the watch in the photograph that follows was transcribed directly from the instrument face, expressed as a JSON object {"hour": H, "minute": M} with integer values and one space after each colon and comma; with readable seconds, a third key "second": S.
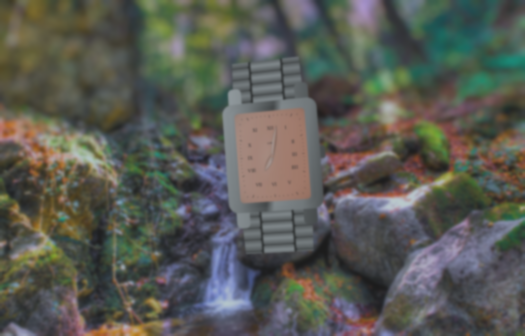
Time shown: {"hour": 7, "minute": 2}
